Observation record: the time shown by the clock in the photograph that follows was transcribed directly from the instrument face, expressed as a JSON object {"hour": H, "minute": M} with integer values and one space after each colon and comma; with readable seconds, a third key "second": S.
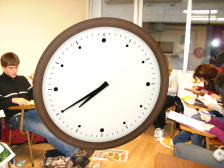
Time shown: {"hour": 7, "minute": 40}
